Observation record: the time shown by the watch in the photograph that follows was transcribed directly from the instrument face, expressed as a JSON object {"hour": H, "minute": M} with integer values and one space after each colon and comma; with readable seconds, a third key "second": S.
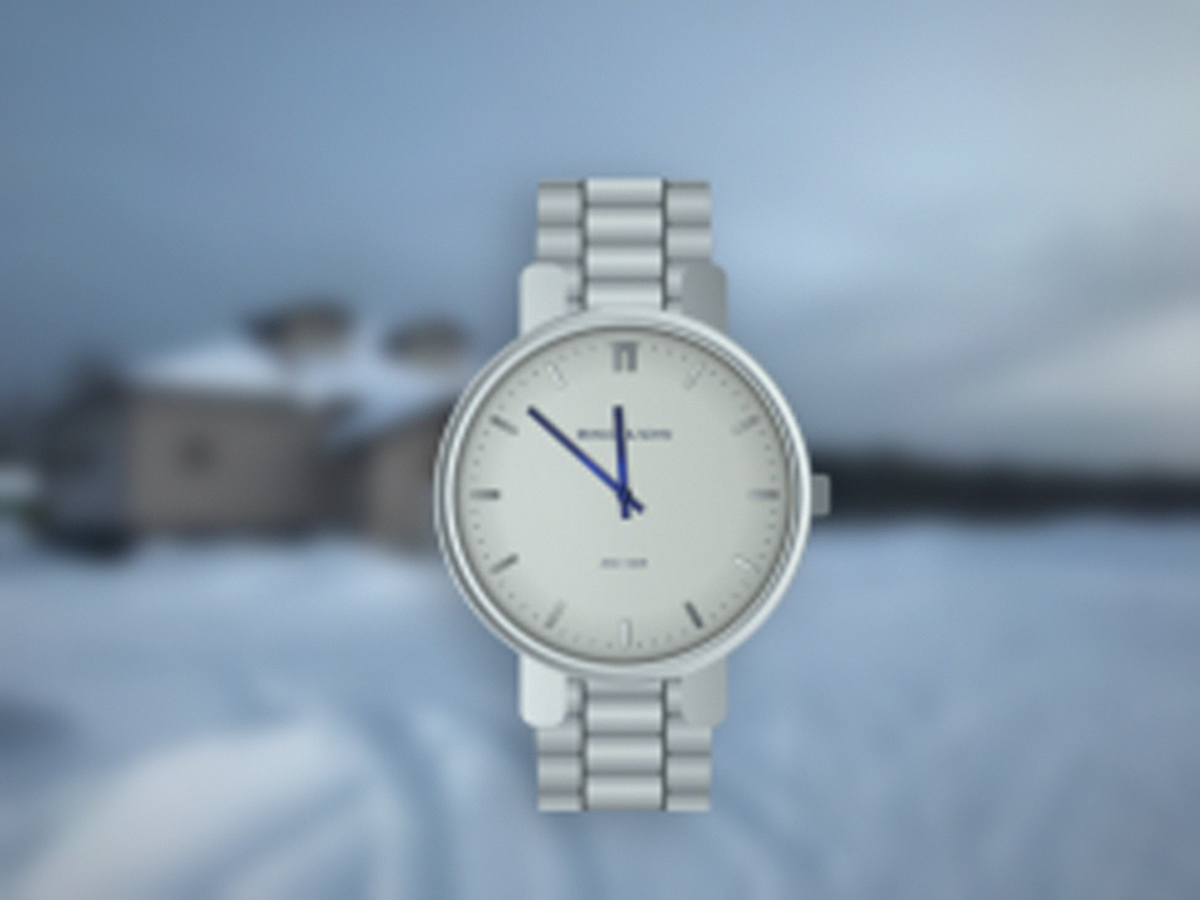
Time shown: {"hour": 11, "minute": 52}
